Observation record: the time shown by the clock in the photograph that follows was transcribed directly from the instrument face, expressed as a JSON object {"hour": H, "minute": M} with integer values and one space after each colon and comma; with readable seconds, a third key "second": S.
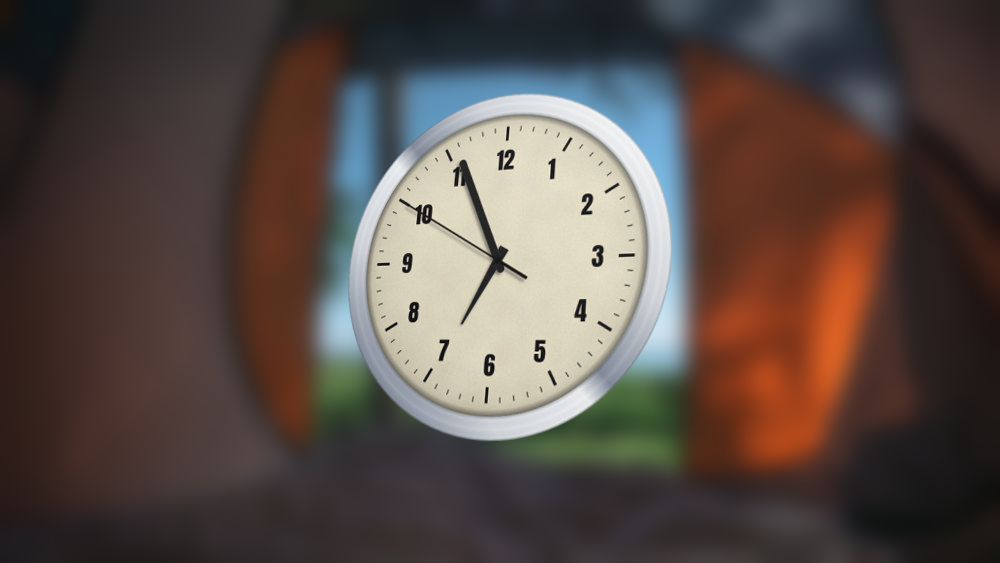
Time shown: {"hour": 6, "minute": 55, "second": 50}
